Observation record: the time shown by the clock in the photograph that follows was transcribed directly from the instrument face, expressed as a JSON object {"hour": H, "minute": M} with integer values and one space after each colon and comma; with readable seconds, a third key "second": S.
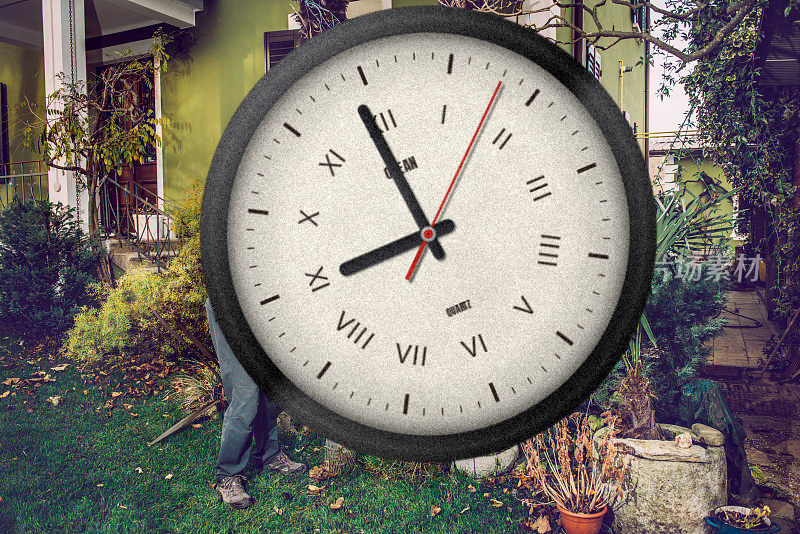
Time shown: {"hour": 8, "minute": 59, "second": 8}
